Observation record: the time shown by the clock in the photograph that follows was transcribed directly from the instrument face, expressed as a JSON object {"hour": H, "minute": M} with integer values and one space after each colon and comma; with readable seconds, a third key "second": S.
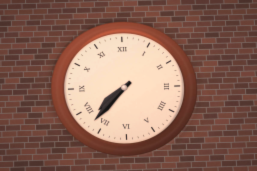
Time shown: {"hour": 7, "minute": 37}
